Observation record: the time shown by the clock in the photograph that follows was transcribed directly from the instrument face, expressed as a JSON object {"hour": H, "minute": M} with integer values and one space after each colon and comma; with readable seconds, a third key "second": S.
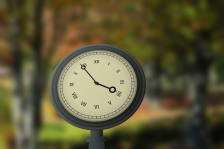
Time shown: {"hour": 3, "minute": 54}
